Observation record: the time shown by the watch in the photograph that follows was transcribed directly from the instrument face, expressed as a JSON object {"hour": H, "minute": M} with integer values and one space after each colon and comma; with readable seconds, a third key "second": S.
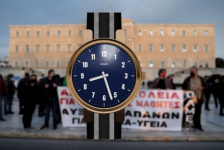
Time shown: {"hour": 8, "minute": 27}
